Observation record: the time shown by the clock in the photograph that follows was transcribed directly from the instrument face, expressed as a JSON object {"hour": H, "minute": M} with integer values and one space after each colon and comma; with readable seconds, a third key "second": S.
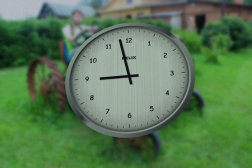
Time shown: {"hour": 8, "minute": 58}
